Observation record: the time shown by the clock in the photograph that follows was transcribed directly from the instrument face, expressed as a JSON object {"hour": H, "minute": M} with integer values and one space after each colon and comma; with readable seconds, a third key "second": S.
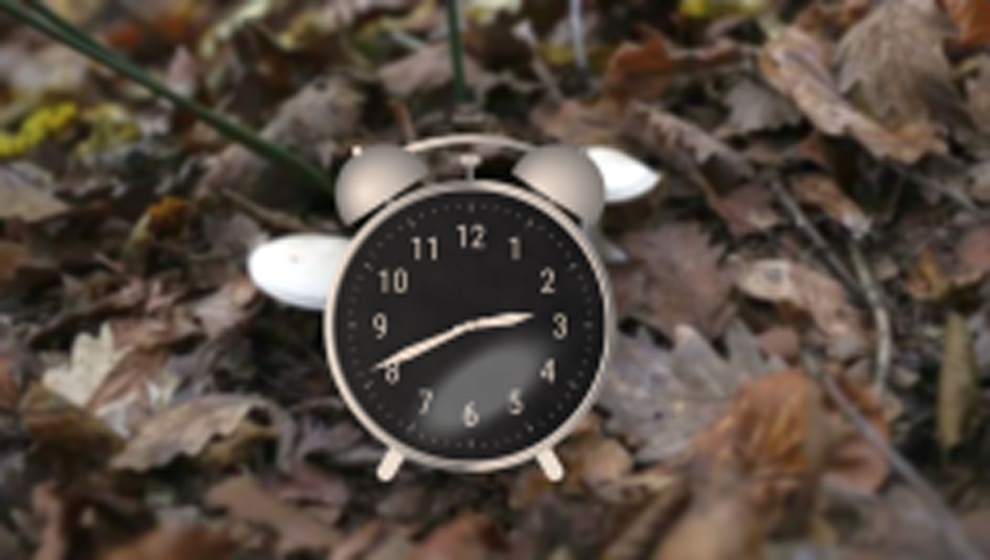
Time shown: {"hour": 2, "minute": 41}
